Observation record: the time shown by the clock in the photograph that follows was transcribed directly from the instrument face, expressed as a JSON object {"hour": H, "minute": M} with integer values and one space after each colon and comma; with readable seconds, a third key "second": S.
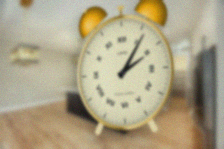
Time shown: {"hour": 2, "minute": 6}
